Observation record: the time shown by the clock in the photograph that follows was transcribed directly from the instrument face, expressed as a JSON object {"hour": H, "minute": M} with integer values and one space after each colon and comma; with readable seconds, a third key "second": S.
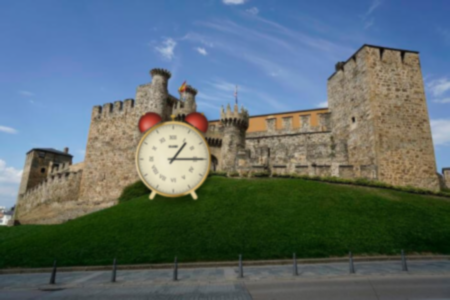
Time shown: {"hour": 1, "minute": 15}
